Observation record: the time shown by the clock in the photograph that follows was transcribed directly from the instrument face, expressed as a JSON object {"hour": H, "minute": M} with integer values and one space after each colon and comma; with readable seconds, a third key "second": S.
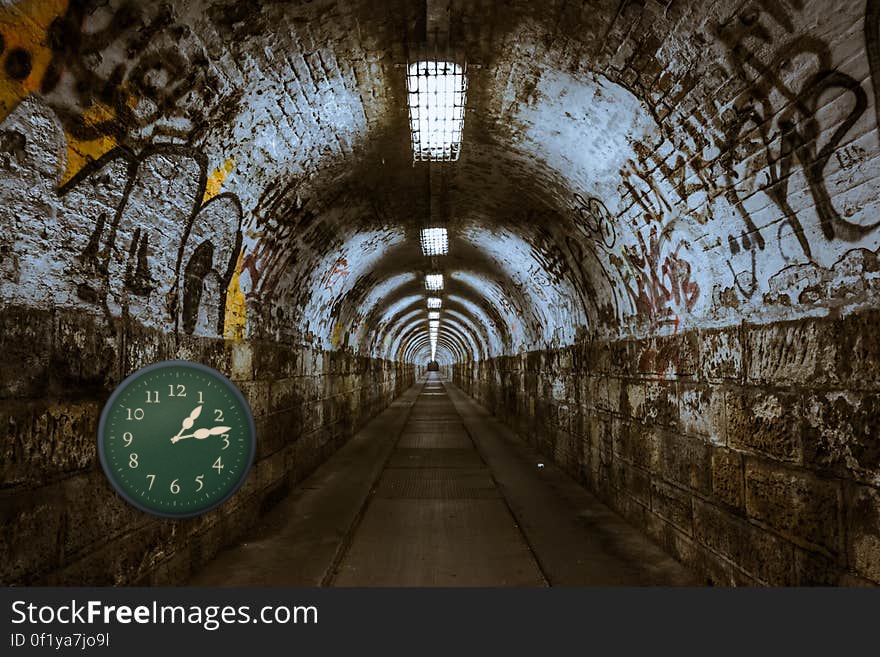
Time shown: {"hour": 1, "minute": 13}
